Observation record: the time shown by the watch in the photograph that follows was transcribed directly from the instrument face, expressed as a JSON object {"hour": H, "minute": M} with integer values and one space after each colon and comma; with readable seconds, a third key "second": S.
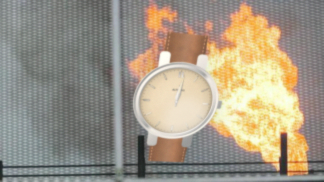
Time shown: {"hour": 12, "minute": 1}
